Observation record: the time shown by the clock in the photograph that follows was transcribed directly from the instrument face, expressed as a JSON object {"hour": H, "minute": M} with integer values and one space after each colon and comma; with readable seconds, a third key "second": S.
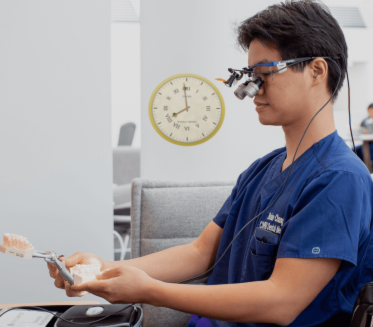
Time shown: {"hour": 7, "minute": 59}
